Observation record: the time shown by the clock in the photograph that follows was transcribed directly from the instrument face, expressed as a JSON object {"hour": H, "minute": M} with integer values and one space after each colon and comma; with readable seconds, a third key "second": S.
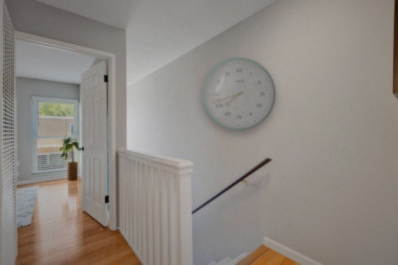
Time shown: {"hour": 7, "minute": 42}
